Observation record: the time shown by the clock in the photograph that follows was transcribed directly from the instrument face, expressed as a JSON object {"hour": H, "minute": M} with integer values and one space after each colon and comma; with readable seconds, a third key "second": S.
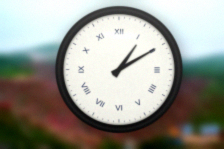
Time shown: {"hour": 1, "minute": 10}
